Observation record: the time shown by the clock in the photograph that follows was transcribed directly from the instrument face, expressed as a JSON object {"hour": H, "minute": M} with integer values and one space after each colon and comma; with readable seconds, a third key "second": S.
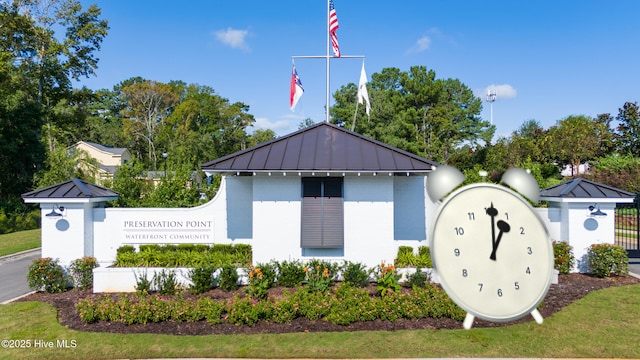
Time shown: {"hour": 1, "minute": 1}
